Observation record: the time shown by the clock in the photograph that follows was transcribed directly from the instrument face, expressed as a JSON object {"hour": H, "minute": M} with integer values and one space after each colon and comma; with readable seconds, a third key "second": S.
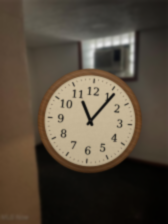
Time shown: {"hour": 11, "minute": 6}
